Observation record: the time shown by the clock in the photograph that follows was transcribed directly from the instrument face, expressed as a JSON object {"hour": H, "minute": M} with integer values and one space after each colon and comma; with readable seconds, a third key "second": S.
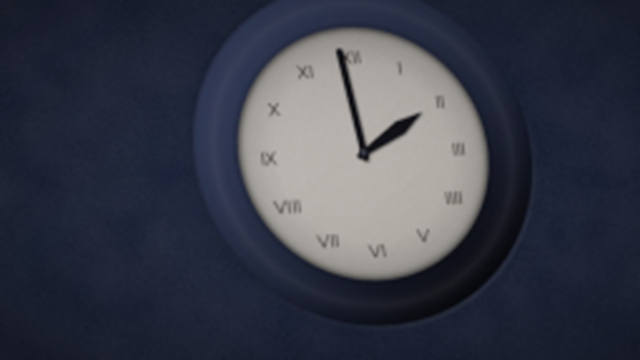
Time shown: {"hour": 1, "minute": 59}
